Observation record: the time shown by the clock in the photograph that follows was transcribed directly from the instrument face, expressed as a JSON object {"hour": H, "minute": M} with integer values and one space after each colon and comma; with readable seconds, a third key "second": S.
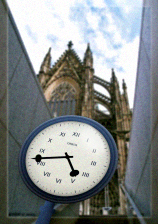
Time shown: {"hour": 4, "minute": 42}
